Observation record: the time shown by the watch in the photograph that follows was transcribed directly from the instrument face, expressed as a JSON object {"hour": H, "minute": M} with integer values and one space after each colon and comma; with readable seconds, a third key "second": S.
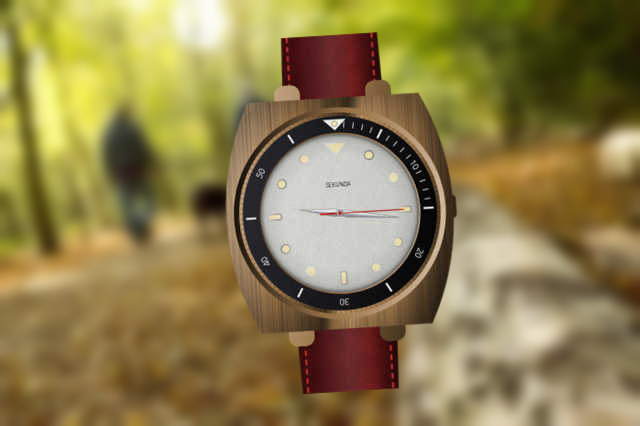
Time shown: {"hour": 9, "minute": 16, "second": 15}
